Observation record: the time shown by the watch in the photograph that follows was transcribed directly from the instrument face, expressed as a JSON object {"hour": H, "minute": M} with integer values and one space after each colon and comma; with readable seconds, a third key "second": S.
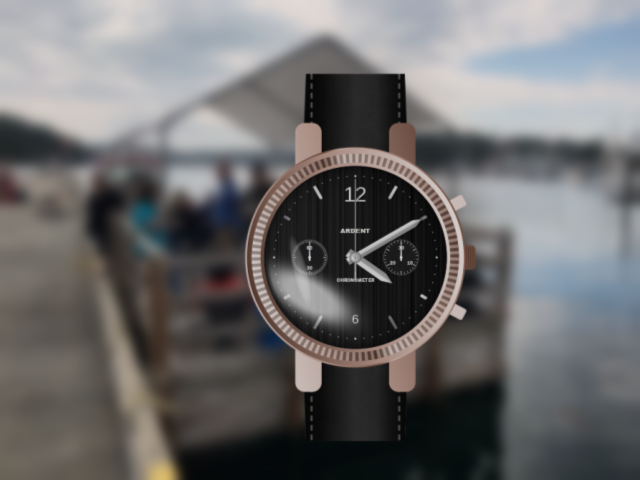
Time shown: {"hour": 4, "minute": 10}
